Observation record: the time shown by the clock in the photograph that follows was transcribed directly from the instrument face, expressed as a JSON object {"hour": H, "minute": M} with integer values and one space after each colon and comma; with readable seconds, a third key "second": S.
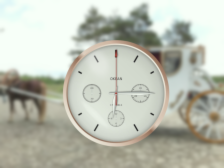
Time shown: {"hour": 6, "minute": 15}
